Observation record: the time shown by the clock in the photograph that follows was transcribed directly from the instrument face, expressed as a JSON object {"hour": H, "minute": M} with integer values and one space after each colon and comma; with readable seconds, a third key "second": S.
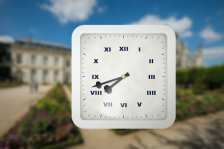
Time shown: {"hour": 7, "minute": 42}
